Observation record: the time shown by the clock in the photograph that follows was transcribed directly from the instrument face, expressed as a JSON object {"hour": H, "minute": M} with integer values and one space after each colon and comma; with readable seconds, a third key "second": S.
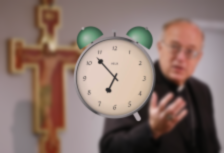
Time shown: {"hour": 6, "minute": 53}
